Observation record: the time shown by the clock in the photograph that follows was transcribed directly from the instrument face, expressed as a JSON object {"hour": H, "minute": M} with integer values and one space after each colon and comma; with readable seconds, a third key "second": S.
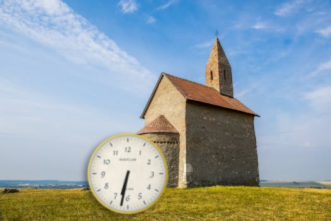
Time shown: {"hour": 6, "minute": 32}
